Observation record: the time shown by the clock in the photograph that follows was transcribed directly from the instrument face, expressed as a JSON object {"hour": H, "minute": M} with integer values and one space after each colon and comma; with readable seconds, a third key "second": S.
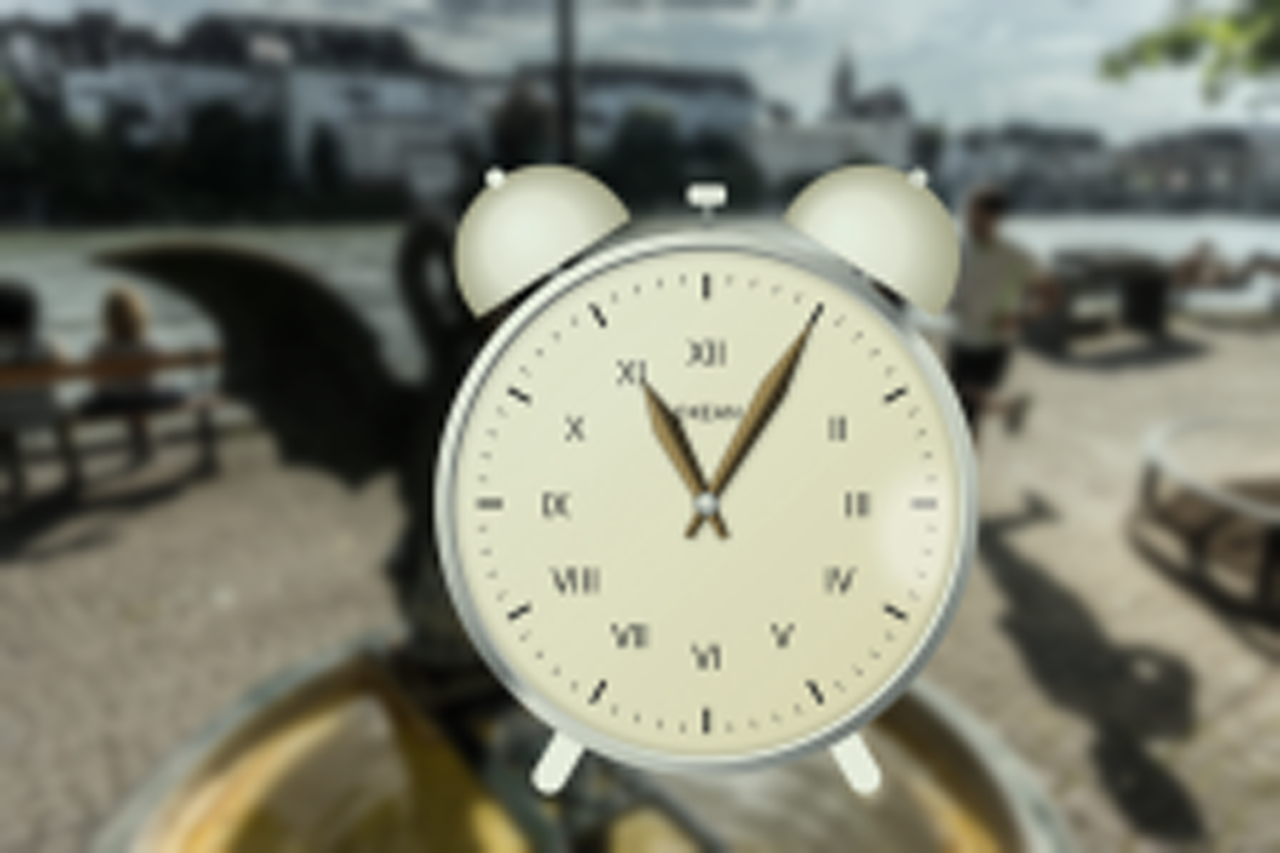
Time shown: {"hour": 11, "minute": 5}
